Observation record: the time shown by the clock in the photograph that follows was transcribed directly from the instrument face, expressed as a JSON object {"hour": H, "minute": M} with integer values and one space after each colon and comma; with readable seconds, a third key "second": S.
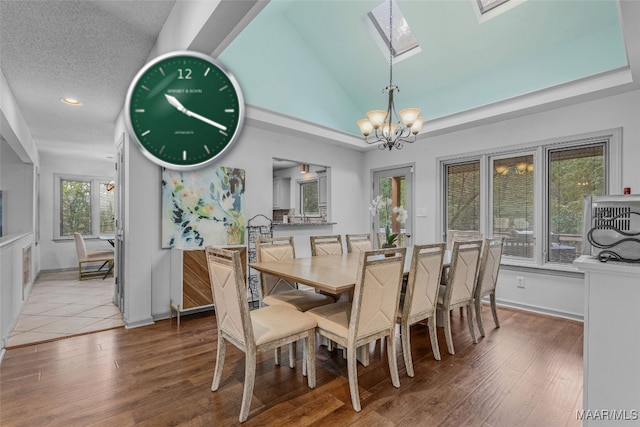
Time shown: {"hour": 10, "minute": 19}
